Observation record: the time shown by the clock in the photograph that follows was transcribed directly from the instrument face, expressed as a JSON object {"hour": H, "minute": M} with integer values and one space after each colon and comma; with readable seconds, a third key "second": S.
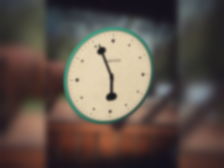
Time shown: {"hour": 5, "minute": 56}
